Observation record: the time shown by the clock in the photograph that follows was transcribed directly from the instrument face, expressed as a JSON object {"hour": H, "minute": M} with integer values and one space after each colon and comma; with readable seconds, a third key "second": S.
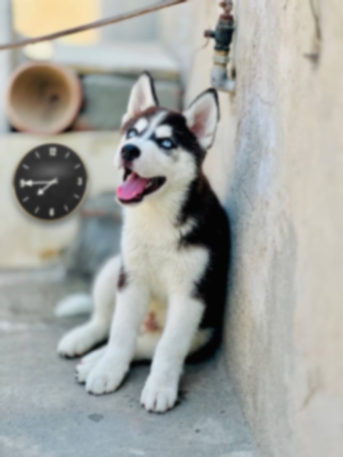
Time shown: {"hour": 7, "minute": 45}
